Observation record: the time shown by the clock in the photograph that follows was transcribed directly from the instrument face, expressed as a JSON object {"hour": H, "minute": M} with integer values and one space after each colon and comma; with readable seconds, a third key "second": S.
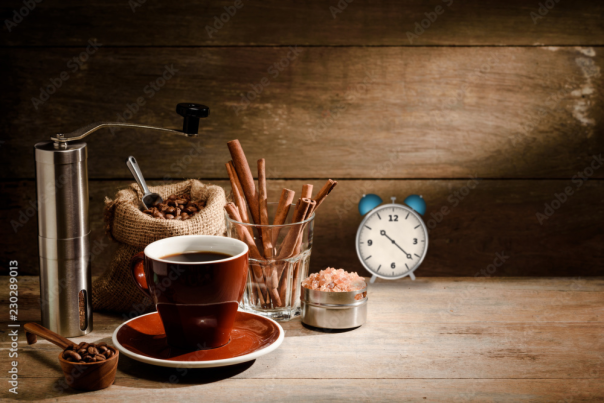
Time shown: {"hour": 10, "minute": 22}
